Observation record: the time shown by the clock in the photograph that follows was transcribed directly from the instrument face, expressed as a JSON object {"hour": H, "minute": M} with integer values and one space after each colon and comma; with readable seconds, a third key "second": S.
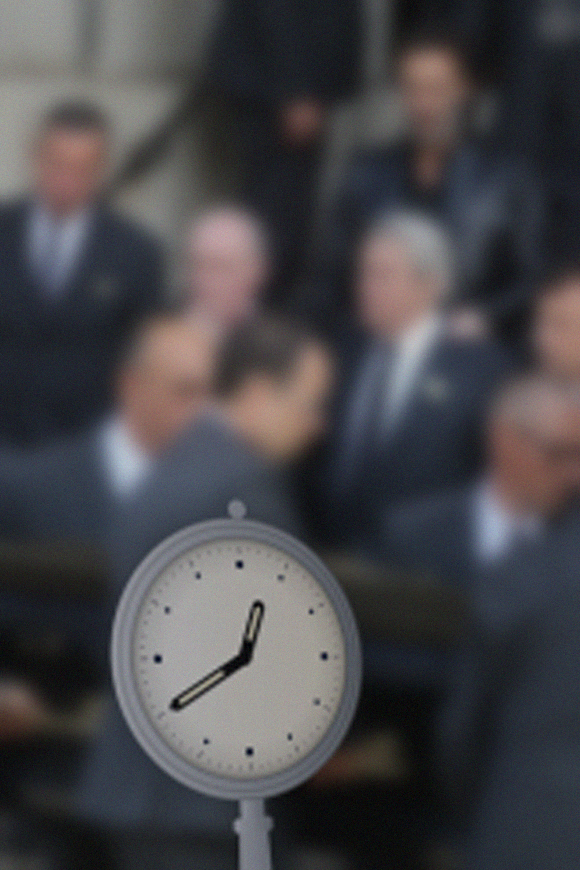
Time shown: {"hour": 12, "minute": 40}
